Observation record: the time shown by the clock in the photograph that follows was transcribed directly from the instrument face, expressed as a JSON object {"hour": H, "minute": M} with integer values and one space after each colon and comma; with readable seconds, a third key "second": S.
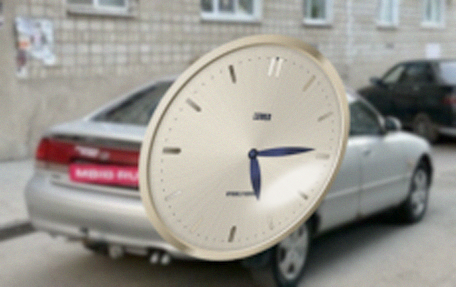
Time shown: {"hour": 5, "minute": 14}
